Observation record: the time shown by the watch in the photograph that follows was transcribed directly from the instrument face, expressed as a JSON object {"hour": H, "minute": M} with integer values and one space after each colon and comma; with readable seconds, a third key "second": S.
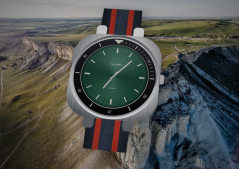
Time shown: {"hour": 7, "minute": 7}
